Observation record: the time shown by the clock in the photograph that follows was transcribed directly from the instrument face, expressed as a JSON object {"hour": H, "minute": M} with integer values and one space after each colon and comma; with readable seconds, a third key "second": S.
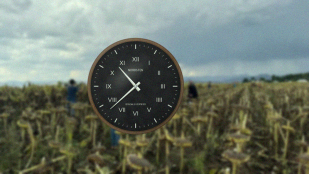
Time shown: {"hour": 10, "minute": 38}
